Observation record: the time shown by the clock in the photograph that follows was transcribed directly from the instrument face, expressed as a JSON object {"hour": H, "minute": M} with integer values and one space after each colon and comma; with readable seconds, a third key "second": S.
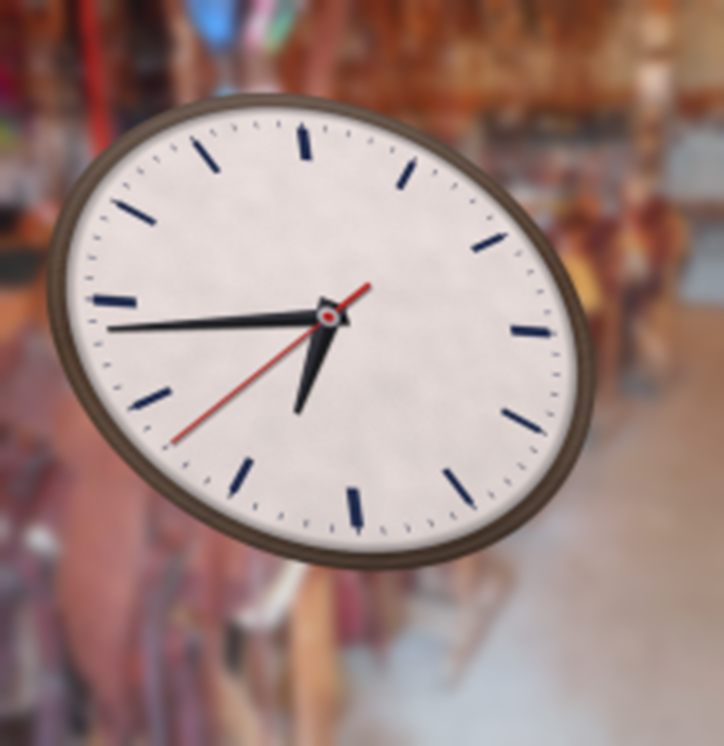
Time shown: {"hour": 6, "minute": 43, "second": 38}
